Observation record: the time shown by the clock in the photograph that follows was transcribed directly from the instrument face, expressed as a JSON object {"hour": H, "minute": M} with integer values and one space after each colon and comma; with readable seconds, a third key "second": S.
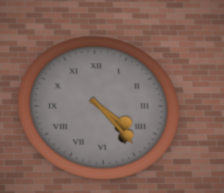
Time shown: {"hour": 4, "minute": 24}
